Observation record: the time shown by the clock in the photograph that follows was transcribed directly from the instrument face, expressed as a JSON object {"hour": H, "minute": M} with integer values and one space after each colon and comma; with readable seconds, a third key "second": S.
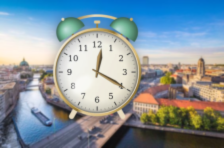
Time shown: {"hour": 12, "minute": 20}
